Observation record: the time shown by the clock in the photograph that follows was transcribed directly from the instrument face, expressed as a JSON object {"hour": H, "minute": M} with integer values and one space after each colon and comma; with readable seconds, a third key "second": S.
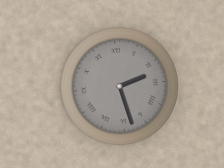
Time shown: {"hour": 2, "minute": 28}
